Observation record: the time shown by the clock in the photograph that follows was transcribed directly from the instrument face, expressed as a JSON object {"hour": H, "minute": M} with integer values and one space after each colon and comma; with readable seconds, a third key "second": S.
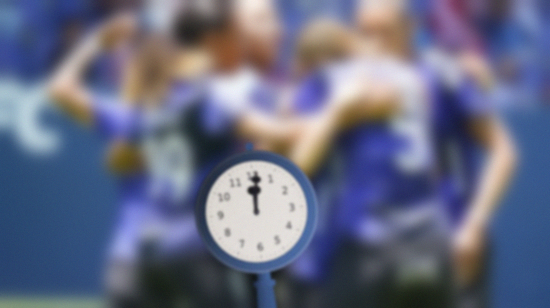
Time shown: {"hour": 12, "minute": 1}
